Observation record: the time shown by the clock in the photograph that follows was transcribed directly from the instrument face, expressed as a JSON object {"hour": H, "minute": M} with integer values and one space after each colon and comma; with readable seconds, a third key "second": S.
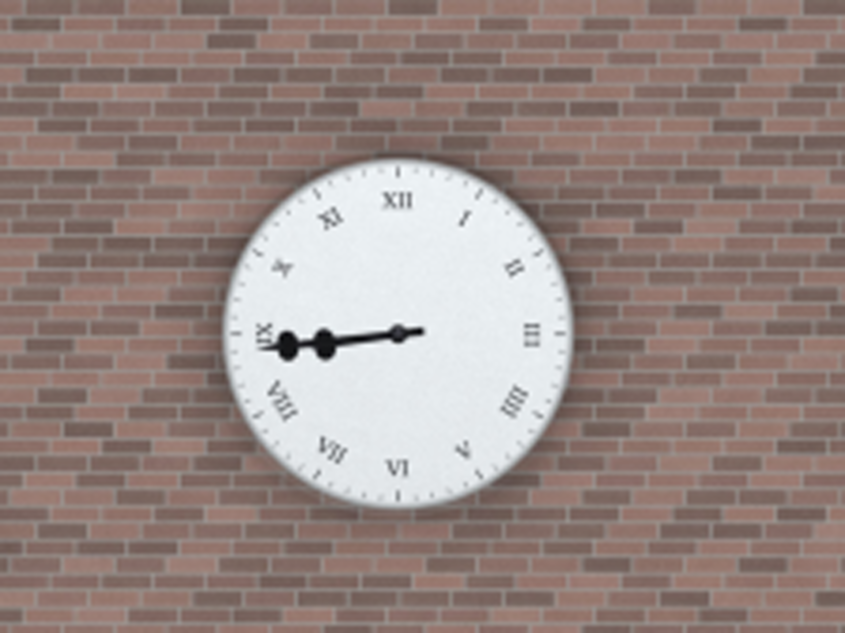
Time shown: {"hour": 8, "minute": 44}
